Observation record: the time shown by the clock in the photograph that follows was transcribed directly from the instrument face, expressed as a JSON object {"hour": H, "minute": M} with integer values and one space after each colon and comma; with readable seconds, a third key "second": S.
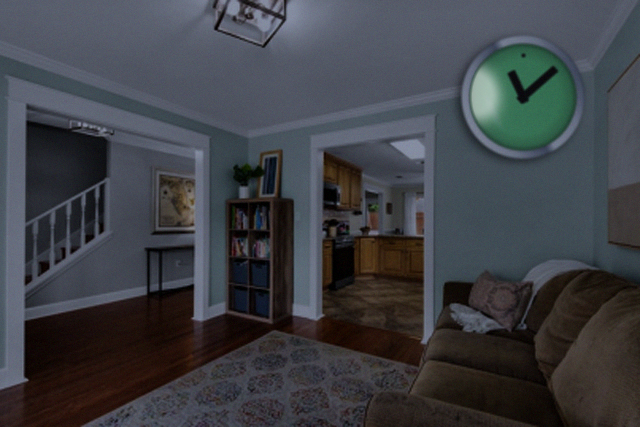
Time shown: {"hour": 11, "minute": 8}
